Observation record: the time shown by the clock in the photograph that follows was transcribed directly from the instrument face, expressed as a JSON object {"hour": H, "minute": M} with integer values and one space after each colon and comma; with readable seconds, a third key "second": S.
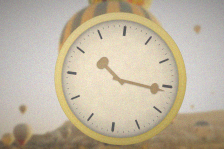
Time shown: {"hour": 10, "minute": 16}
